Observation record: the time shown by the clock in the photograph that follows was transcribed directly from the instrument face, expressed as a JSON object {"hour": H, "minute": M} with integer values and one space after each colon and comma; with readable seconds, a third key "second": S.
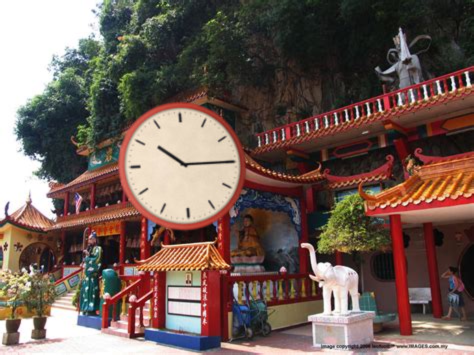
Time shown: {"hour": 10, "minute": 15}
